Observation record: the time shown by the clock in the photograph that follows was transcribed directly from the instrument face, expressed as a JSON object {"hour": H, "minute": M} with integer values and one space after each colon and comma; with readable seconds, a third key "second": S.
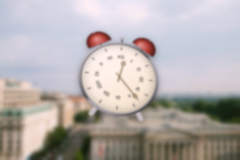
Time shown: {"hour": 12, "minute": 23}
